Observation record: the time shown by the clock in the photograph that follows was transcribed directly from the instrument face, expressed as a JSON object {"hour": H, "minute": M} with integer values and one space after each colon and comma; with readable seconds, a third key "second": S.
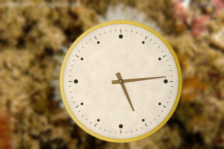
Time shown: {"hour": 5, "minute": 14}
